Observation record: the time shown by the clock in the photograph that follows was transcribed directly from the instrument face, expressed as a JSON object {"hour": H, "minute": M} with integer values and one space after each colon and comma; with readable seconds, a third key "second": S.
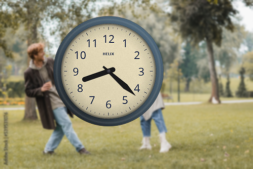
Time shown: {"hour": 8, "minute": 22}
